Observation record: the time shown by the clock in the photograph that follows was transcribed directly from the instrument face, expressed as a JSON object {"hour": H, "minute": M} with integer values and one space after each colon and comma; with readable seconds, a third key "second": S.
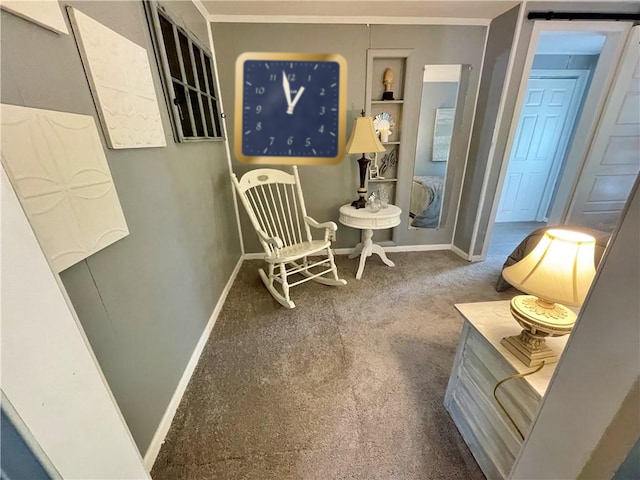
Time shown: {"hour": 12, "minute": 58}
